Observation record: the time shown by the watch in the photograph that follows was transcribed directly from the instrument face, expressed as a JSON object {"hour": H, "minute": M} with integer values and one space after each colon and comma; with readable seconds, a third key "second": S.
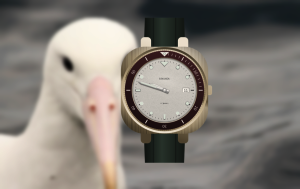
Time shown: {"hour": 9, "minute": 48}
